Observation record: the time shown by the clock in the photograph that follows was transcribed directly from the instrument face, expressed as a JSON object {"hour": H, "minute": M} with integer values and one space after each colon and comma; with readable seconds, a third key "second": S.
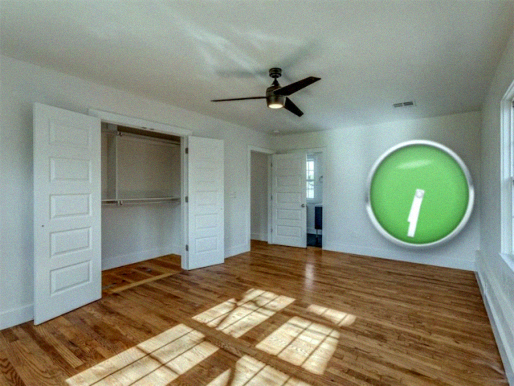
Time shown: {"hour": 6, "minute": 32}
